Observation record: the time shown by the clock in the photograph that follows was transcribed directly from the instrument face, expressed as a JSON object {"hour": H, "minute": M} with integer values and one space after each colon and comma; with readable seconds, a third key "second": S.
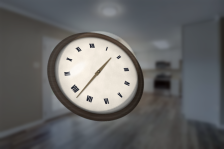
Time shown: {"hour": 1, "minute": 38}
